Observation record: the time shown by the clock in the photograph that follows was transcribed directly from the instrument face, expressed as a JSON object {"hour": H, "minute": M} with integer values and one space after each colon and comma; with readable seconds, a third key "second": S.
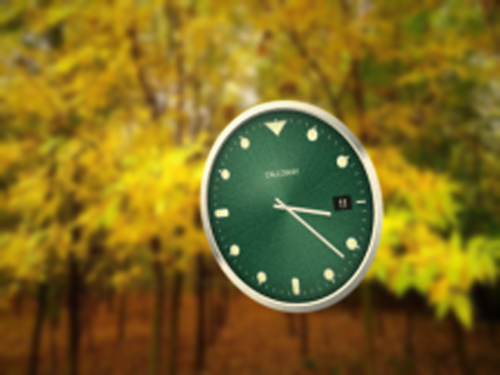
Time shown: {"hour": 3, "minute": 22}
